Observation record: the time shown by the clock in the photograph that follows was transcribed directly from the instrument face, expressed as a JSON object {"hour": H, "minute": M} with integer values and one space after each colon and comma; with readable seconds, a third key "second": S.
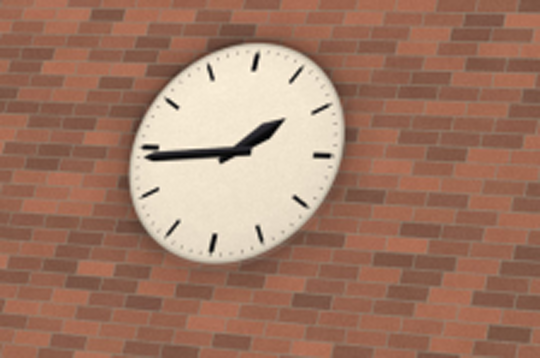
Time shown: {"hour": 1, "minute": 44}
